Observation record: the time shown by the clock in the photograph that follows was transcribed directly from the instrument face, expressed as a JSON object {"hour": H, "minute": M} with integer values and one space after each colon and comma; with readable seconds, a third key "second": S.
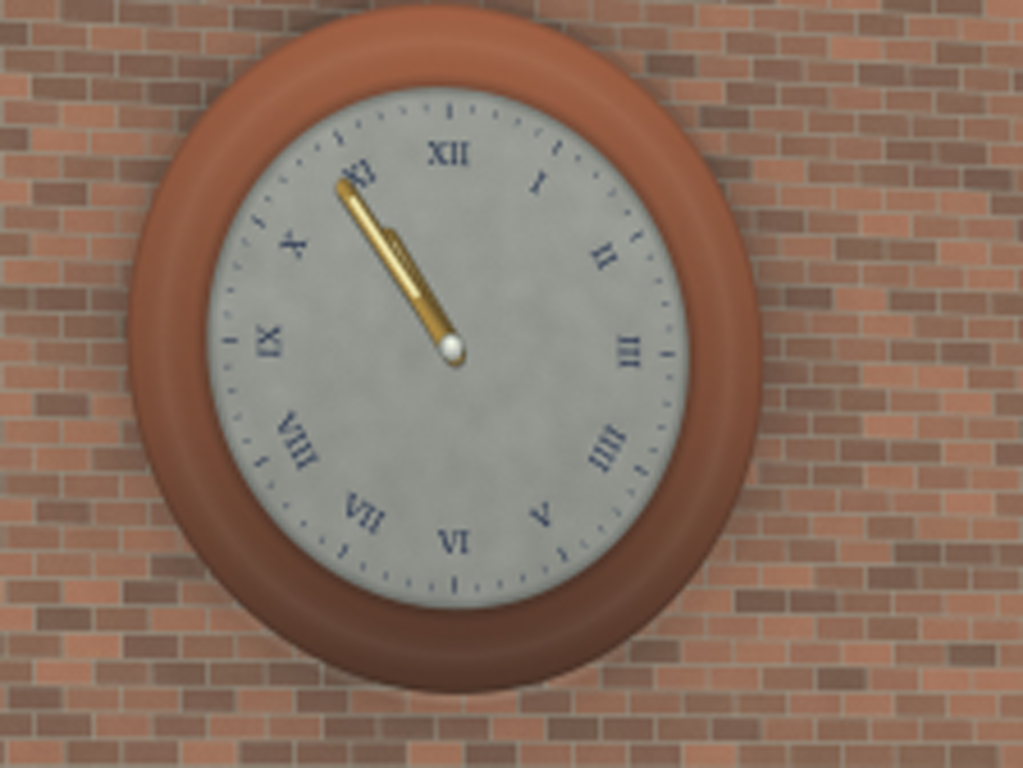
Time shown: {"hour": 10, "minute": 54}
